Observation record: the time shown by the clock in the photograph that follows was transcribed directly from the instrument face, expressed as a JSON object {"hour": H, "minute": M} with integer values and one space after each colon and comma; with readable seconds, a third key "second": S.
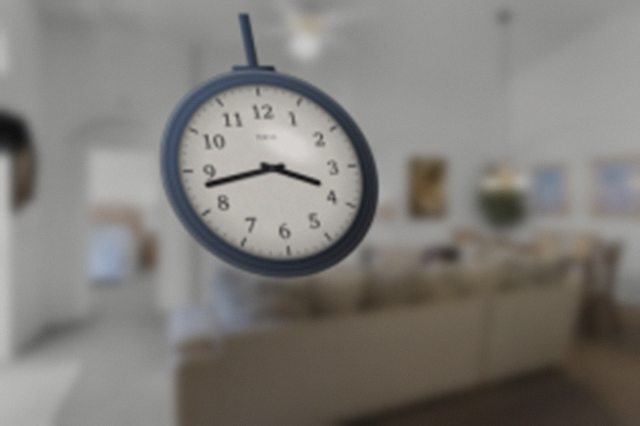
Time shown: {"hour": 3, "minute": 43}
